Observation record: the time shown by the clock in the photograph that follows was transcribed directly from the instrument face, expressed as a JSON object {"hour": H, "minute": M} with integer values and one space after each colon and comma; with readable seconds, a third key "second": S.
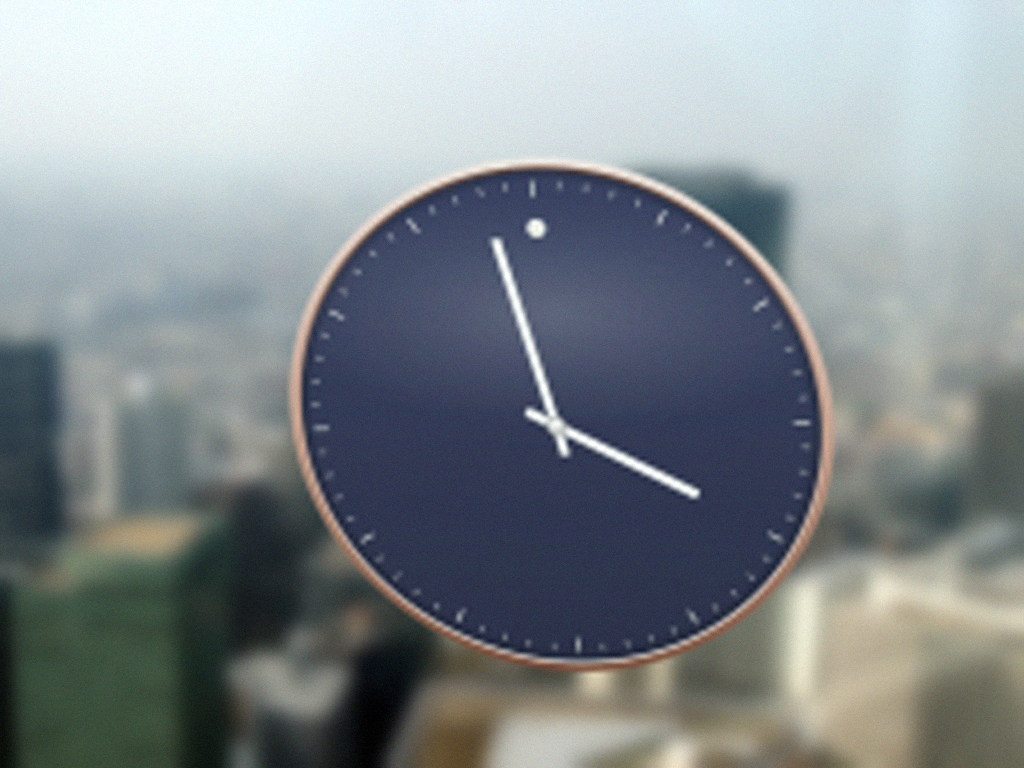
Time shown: {"hour": 3, "minute": 58}
